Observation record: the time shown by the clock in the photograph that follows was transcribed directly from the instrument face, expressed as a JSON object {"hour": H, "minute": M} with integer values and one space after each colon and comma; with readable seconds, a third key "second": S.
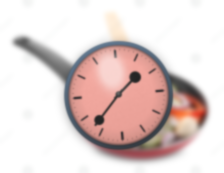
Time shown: {"hour": 1, "minute": 37}
